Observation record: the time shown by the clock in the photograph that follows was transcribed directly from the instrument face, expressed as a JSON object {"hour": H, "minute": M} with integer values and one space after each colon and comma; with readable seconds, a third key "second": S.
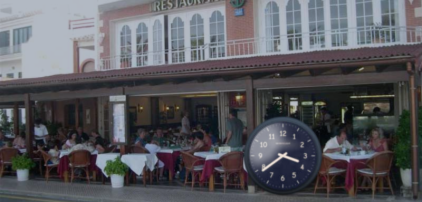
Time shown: {"hour": 3, "minute": 39}
